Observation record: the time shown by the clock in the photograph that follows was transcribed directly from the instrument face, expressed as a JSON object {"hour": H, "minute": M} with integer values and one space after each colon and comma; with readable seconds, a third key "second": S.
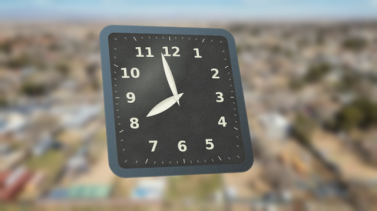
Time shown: {"hour": 7, "minute": 58}
